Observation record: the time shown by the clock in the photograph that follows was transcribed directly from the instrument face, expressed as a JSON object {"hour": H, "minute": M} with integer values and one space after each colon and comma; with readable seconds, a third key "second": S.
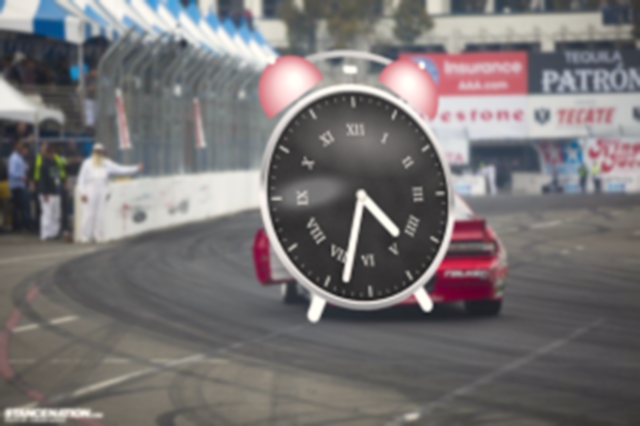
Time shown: {"hour": 4, "minute": 33}
